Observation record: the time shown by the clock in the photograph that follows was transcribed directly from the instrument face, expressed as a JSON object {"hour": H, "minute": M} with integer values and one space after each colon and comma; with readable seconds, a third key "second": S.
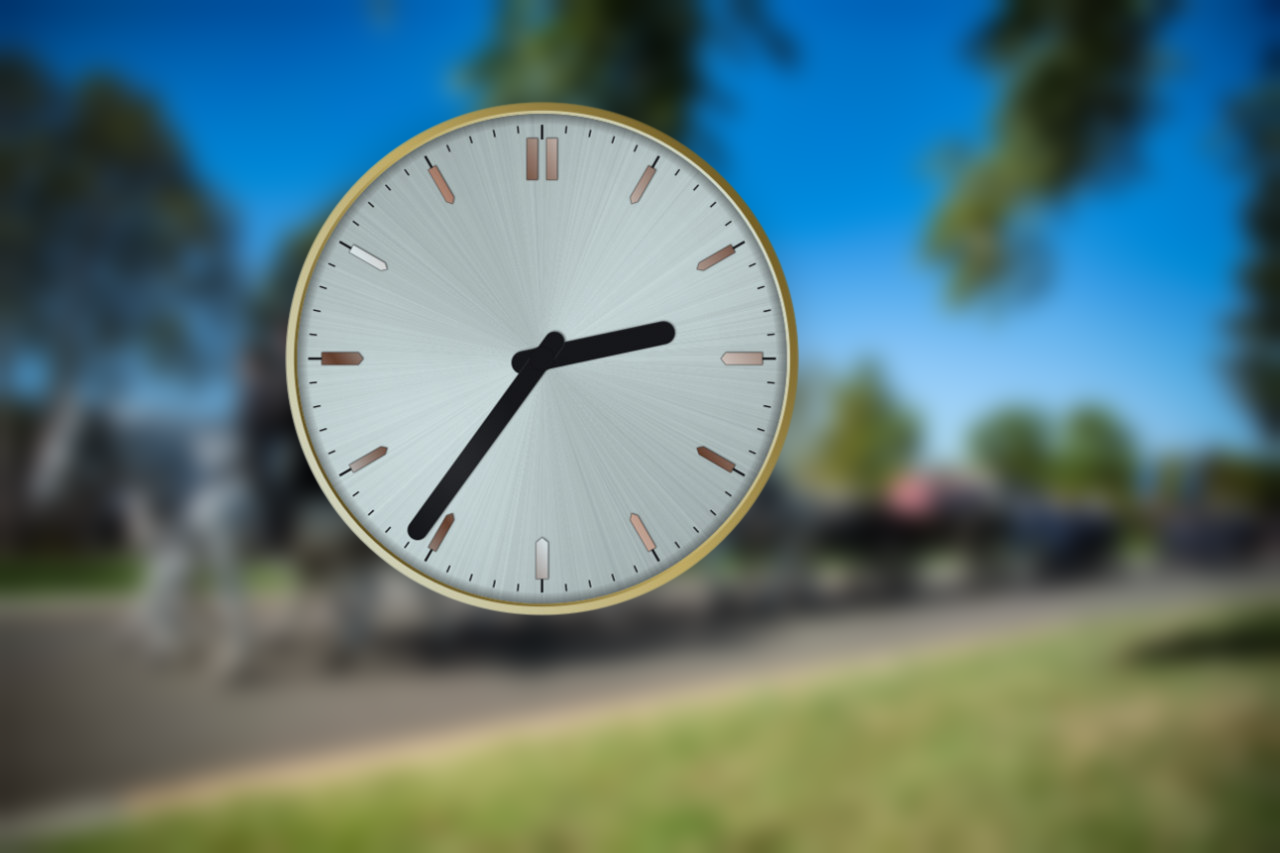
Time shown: {"hour": 2, "minute": 36}
